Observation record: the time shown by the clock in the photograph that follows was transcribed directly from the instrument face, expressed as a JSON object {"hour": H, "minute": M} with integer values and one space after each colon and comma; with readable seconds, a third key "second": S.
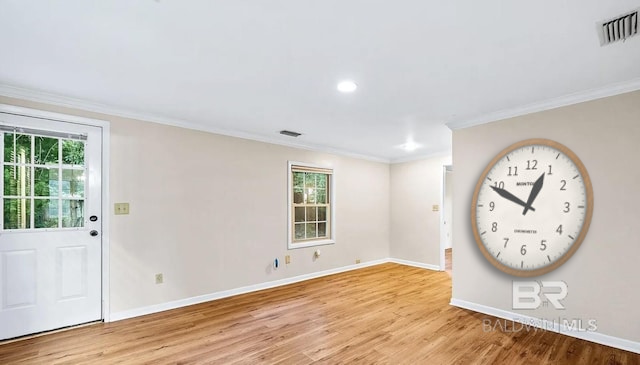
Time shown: {"hour": 12, "minute": 49}
